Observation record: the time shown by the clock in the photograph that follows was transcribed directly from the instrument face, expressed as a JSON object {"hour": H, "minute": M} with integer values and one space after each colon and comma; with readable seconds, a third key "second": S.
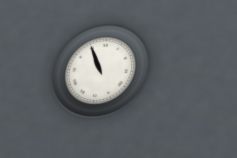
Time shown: {"hour": 10, "minute": 55}
